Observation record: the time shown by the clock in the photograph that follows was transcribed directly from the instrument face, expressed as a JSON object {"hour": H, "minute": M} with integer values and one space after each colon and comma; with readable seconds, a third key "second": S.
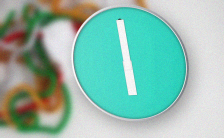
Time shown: {"hour": 6, "minute": 0}
